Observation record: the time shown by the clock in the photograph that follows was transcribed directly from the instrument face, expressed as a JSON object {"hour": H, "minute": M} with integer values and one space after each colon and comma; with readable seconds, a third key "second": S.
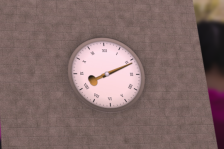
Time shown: {"hour": 8, "minute": 11}
